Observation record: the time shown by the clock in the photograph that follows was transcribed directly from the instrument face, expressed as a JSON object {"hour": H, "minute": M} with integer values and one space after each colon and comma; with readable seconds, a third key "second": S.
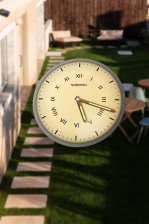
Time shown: {"hour": 5, "minute": 18}
